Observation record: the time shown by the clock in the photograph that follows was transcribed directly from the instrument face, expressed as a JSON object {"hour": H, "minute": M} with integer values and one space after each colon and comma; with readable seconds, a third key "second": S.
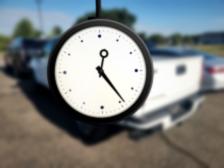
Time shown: {"hour": 12, "minute": 24}
